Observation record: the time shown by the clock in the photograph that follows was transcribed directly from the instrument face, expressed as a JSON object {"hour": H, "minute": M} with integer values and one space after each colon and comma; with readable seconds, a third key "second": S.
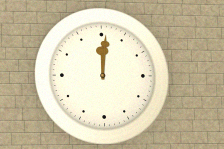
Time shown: {"hour": 12, "minute": 1}
